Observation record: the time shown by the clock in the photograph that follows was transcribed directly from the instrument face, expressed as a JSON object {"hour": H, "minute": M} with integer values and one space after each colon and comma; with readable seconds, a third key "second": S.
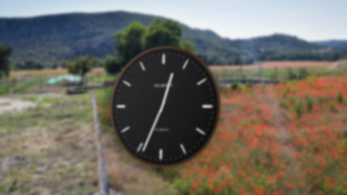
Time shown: {"hour": 12, "minute": 34}
